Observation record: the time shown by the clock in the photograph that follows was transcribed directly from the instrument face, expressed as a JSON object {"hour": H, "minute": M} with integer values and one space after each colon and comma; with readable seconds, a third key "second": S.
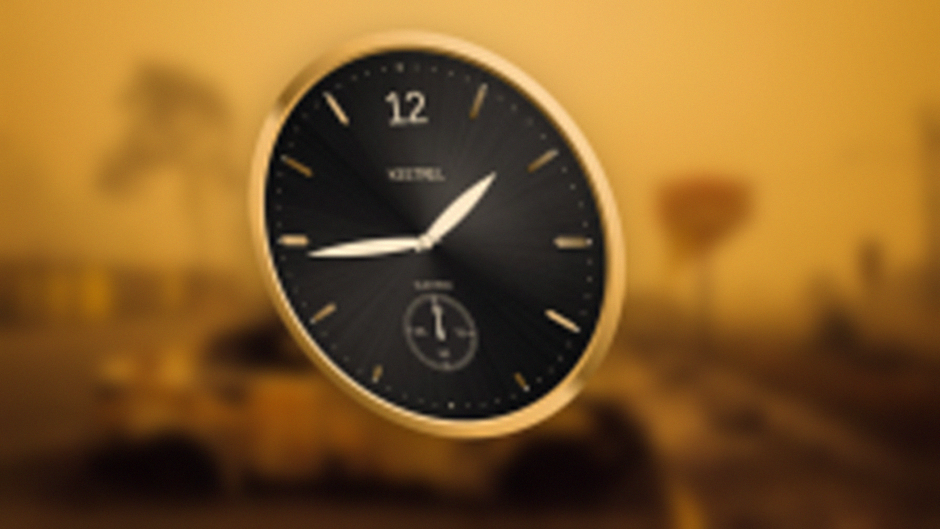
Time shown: {"hour": 1, "minute": 44}
